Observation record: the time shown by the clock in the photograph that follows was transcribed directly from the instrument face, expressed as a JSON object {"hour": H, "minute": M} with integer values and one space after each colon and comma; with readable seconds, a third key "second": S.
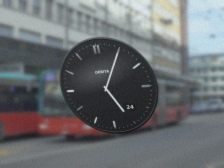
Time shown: {"hour": 5, "minute": 5}
